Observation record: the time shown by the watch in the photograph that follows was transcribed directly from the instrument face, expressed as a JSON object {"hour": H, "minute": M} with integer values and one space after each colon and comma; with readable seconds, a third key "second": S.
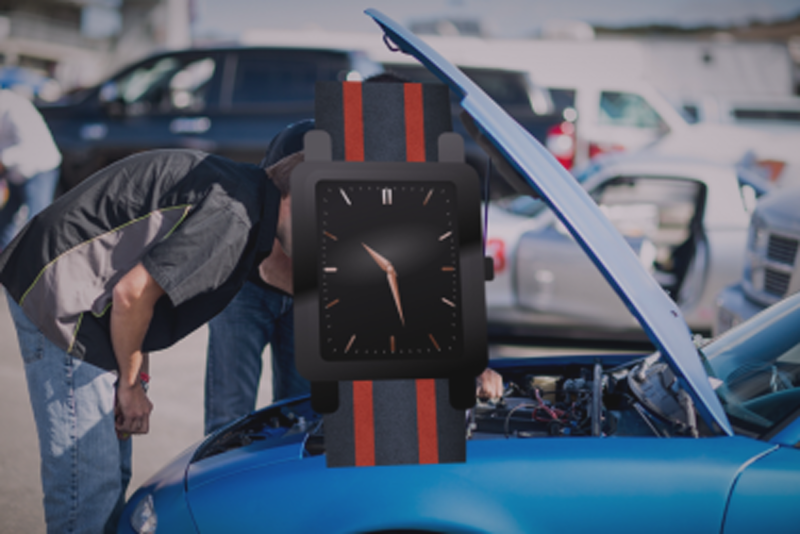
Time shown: {"hour": 10, "minute": 28}
